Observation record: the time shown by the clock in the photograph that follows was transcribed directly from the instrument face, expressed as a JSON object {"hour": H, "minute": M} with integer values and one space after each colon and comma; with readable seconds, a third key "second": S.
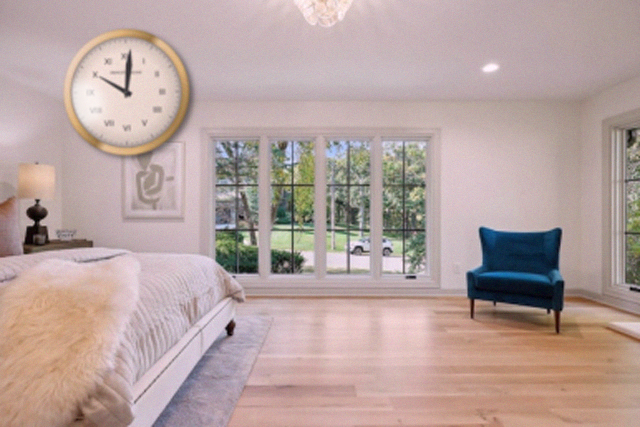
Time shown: {"hour": 10, "minute": 1}
